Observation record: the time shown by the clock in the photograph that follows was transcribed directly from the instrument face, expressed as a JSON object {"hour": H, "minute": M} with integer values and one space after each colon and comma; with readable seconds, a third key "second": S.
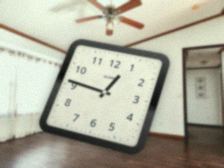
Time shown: {"hour": 12, "minute": 46}
